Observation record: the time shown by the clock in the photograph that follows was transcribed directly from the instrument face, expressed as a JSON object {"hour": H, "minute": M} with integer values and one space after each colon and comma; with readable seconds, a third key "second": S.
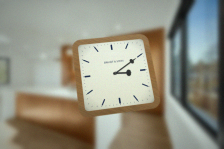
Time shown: {"hour": 3, "minute": 10}
